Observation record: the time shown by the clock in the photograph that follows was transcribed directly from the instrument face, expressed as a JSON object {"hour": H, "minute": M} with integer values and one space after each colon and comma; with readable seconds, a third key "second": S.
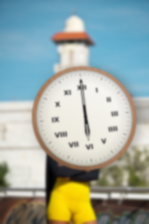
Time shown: {"hour": 6, "minute": 0}
